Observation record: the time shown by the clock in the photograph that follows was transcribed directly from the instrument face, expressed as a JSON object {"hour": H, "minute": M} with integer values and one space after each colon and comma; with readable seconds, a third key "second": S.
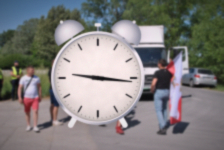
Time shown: {"hour": 9, "minute": 16}
